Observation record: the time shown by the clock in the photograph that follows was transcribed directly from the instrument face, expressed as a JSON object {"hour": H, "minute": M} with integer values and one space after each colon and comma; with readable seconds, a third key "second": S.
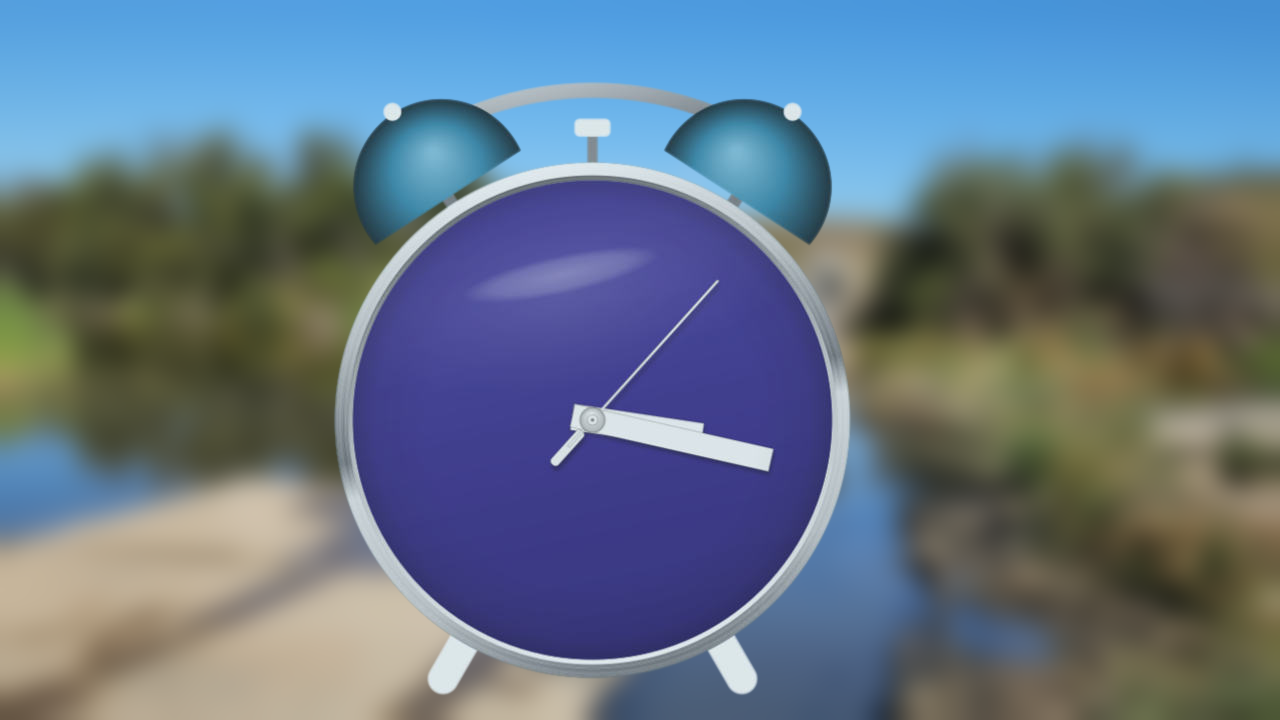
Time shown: {"hour": 3, "minute": 17, "second": 7}
